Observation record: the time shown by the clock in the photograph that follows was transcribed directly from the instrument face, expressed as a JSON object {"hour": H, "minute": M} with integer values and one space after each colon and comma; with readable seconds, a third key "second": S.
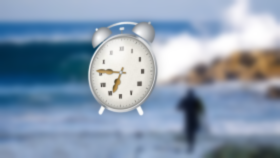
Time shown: {"hour": 6, "minute": 46}
